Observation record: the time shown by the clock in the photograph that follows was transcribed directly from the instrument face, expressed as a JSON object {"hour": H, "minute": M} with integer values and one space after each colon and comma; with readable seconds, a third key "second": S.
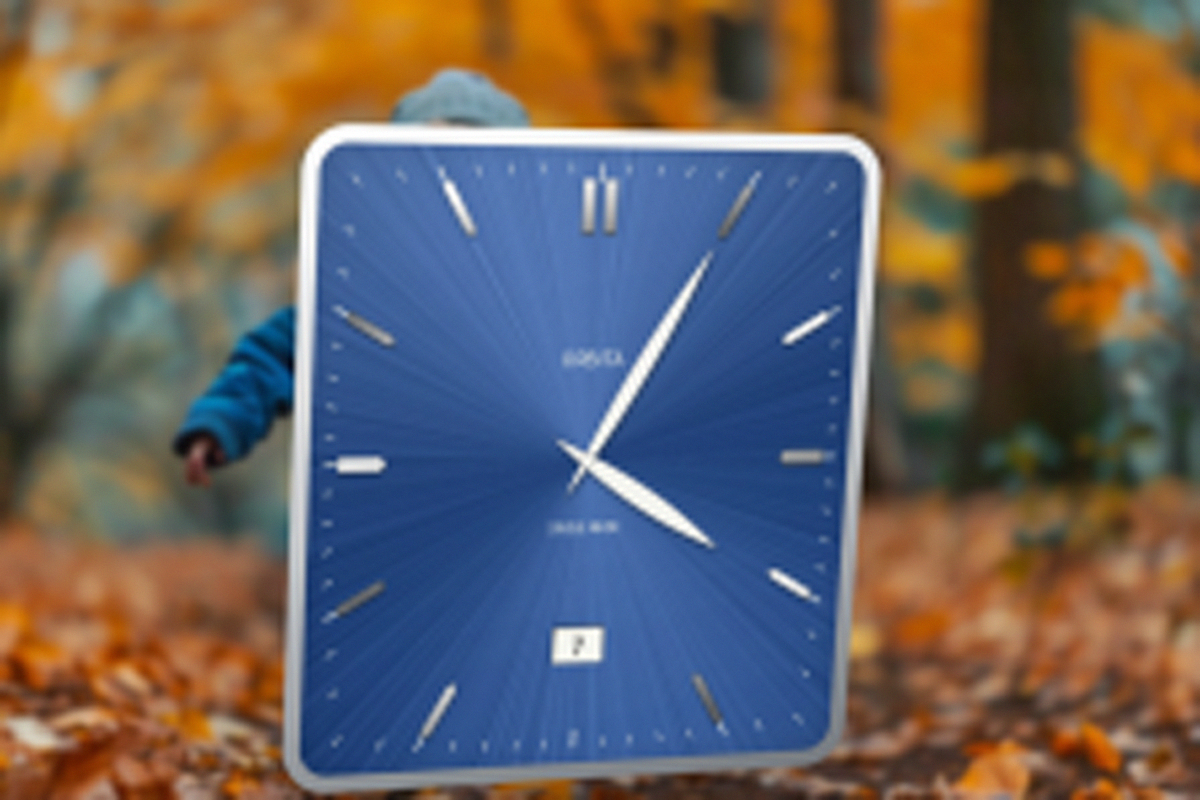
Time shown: {"hour": 4, "minute": 5}
